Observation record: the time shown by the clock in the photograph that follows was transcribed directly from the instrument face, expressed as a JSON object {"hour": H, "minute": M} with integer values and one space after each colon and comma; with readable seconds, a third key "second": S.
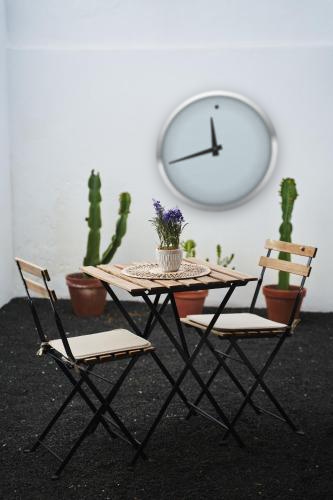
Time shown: {"hour": 11, "minute": 42}
